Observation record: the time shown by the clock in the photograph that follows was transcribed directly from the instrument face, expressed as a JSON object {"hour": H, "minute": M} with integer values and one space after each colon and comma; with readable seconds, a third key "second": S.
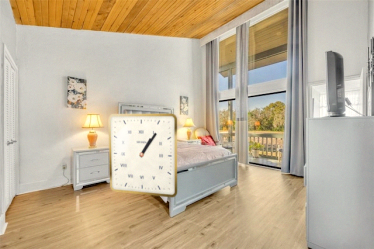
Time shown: {"hour": 1, "minute": 6}
